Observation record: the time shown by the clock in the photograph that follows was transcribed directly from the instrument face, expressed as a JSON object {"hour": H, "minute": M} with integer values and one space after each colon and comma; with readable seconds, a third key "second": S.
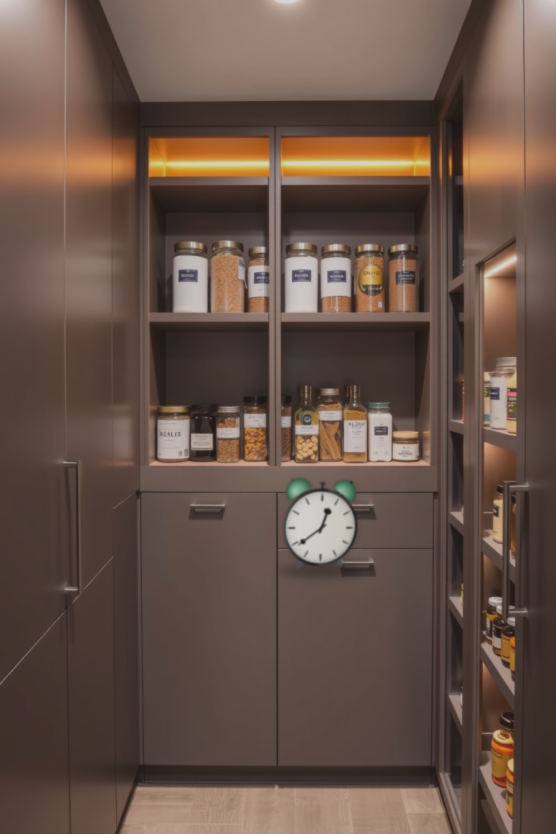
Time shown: {"hour": 12, "minute": 39}
